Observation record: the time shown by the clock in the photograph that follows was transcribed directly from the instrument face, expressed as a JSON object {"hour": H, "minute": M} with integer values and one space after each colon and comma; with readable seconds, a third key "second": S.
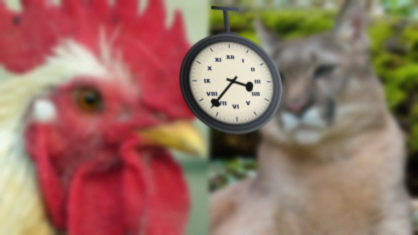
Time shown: {"hour": 3, "minute": 37}
